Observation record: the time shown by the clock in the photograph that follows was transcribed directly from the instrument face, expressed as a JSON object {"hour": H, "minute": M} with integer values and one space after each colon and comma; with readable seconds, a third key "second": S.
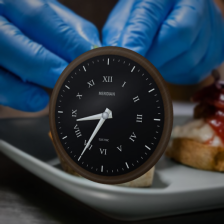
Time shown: {"hour": 8, "minute": 35}
